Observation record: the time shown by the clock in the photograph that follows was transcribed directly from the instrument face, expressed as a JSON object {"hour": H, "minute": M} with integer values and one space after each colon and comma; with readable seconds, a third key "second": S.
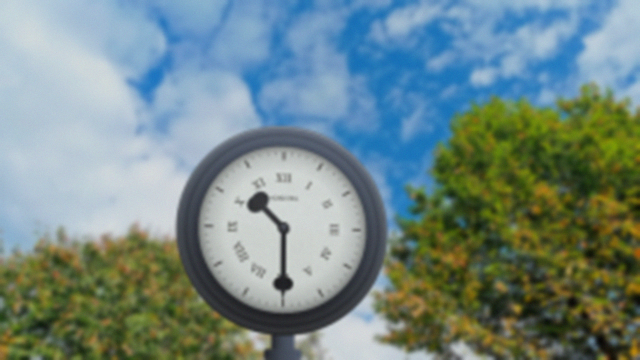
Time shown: {"hour": 10, "minute": 30}
